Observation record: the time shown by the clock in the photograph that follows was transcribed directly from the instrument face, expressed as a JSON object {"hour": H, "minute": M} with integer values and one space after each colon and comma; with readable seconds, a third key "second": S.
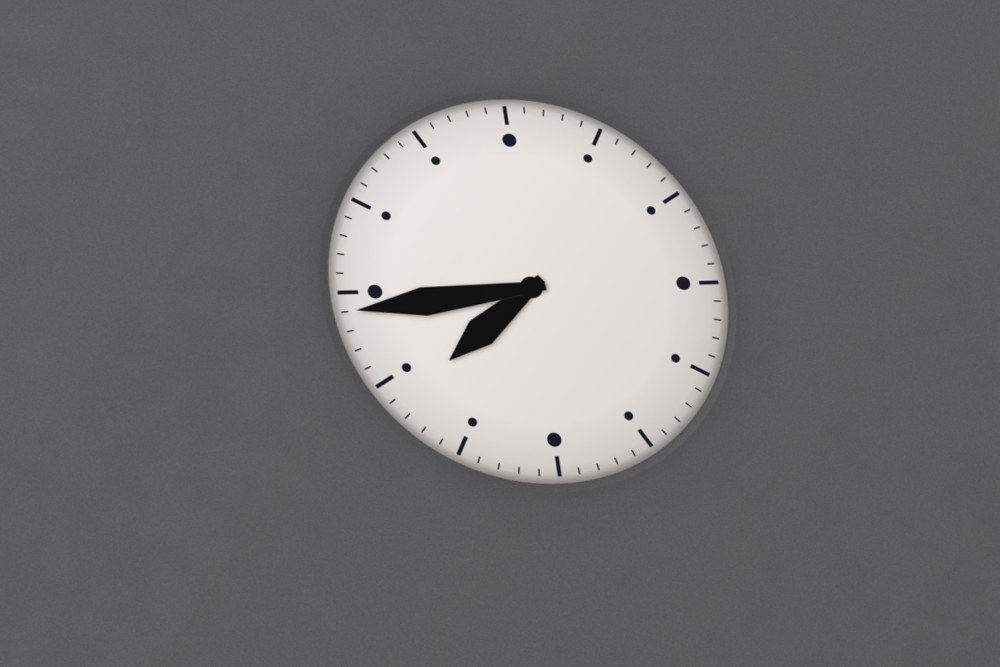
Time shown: {"hour": 7, "minute": 44}
